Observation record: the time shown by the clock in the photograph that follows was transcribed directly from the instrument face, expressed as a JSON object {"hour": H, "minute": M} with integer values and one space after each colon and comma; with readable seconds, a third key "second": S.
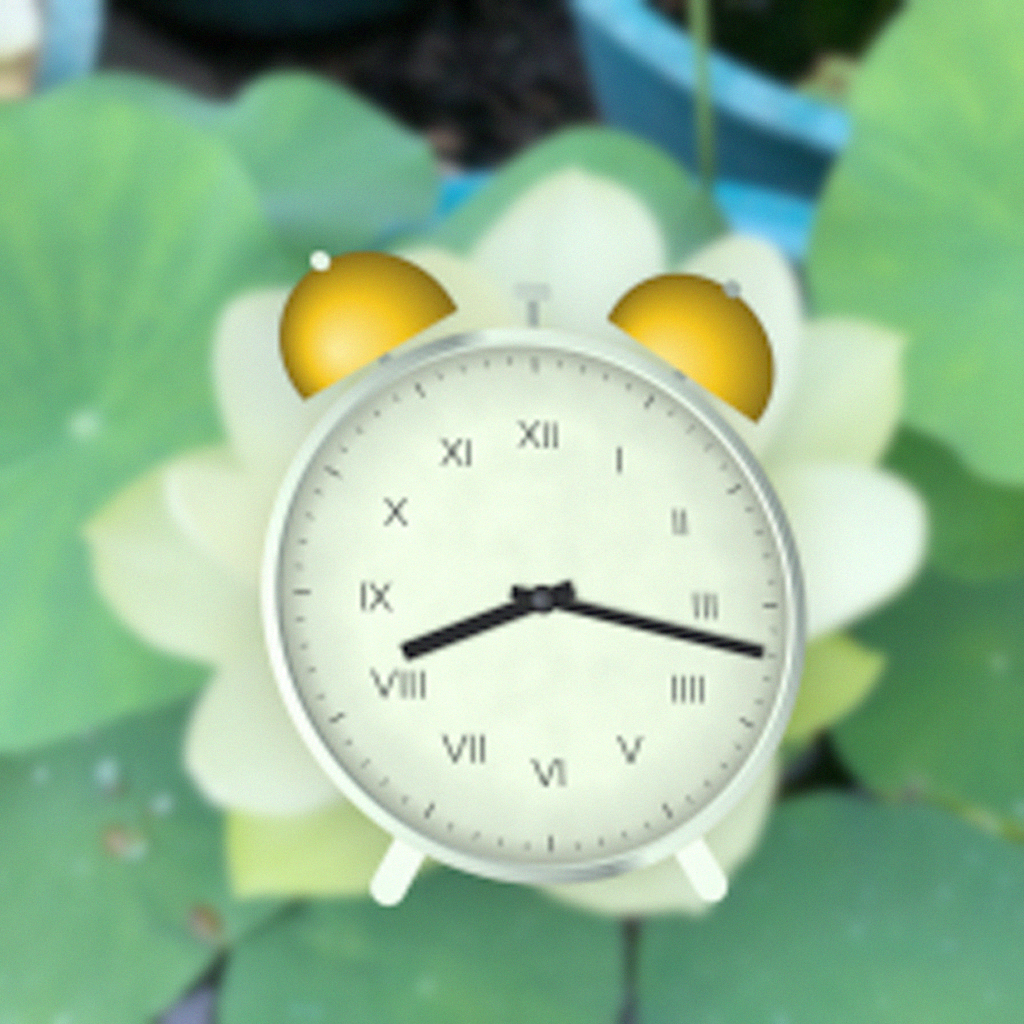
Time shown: {"hour": 8, "minute": 17}
